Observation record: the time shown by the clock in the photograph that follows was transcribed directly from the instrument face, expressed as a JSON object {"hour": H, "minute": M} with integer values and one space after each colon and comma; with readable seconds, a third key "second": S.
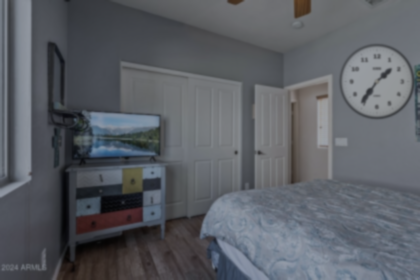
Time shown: {"hour": 1, "minute": 36}
